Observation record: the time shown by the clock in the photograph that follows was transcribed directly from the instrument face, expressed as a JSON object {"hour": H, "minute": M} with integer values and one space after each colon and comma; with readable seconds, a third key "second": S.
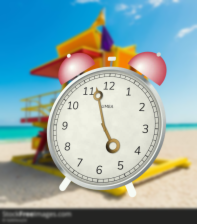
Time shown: {"hour": 4, "minute": 57}
